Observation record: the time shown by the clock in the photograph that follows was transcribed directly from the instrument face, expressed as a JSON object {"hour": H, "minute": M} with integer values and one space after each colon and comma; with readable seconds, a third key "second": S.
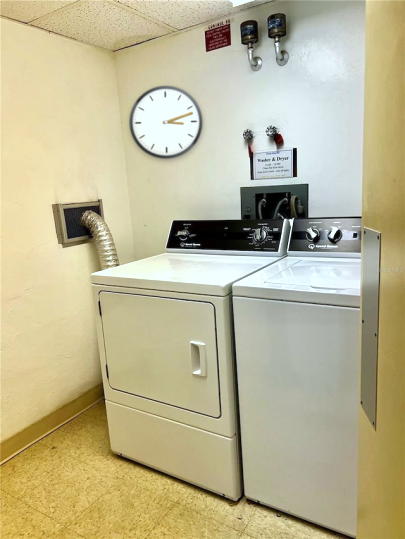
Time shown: {"hour": 3, "minute": 12}
